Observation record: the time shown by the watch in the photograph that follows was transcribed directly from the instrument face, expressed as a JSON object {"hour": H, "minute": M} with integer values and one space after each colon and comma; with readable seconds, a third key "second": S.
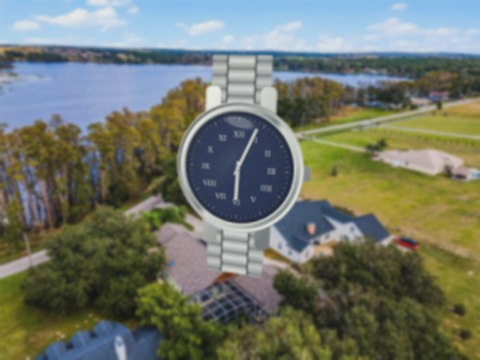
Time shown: {"hour": 6, "minute": 4}
